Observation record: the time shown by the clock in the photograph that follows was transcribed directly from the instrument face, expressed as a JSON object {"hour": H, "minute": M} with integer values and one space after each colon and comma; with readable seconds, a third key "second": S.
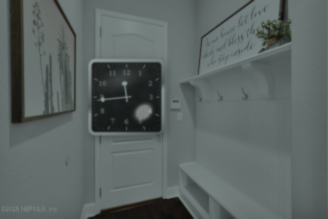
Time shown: {"hour": 11, "minute": 44}
